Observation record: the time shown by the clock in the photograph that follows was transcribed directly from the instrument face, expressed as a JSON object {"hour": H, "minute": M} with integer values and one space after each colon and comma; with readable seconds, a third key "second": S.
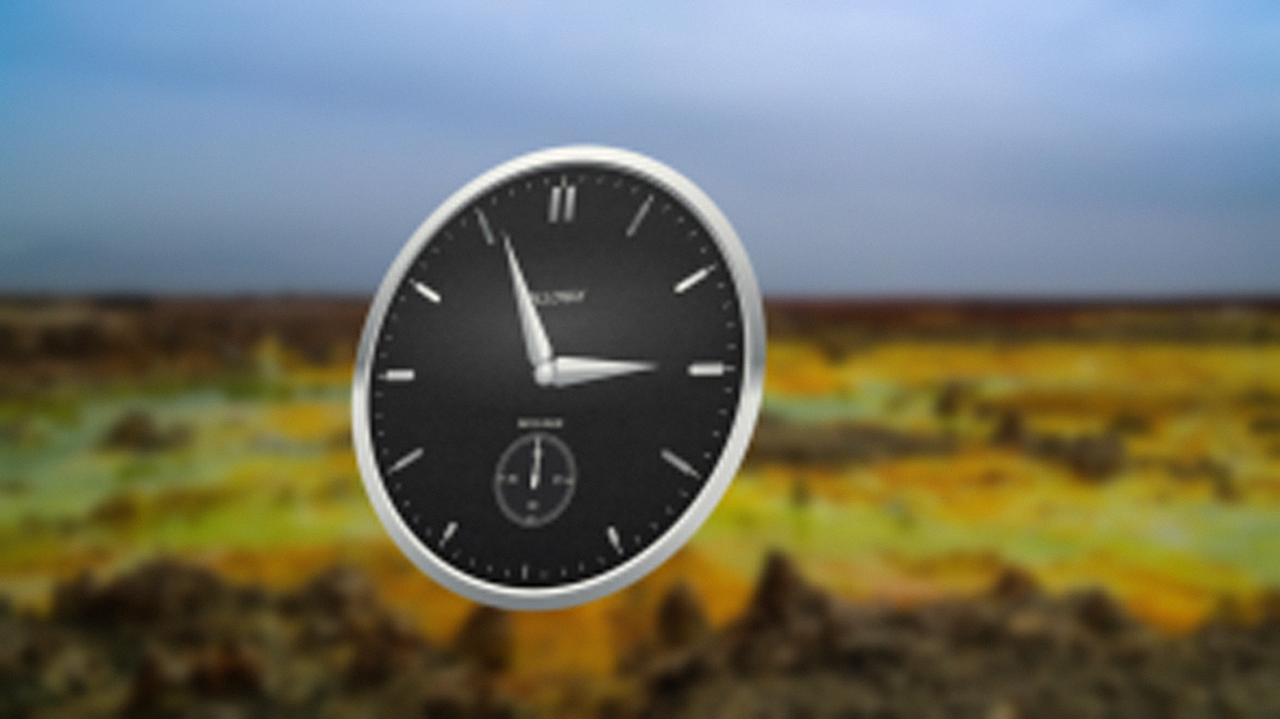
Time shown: {"hour": 2, "minute": 56}
